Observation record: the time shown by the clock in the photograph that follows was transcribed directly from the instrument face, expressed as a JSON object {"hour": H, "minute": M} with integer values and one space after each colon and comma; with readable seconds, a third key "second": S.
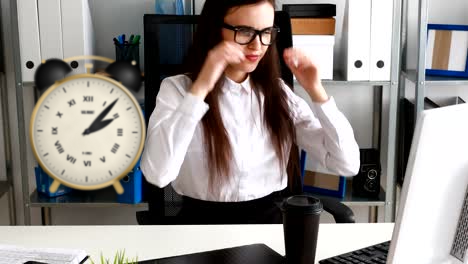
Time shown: {"hour": 2, "minute": 7}
